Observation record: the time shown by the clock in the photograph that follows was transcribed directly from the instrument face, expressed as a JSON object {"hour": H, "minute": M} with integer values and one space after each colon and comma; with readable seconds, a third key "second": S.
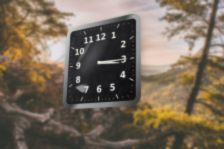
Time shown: {"hour": 3, "minute": 15}
